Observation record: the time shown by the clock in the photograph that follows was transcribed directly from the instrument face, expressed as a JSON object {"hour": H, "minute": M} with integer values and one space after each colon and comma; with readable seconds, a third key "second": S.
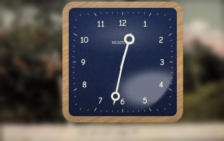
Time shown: {"hour": 12, "minute": 32}
